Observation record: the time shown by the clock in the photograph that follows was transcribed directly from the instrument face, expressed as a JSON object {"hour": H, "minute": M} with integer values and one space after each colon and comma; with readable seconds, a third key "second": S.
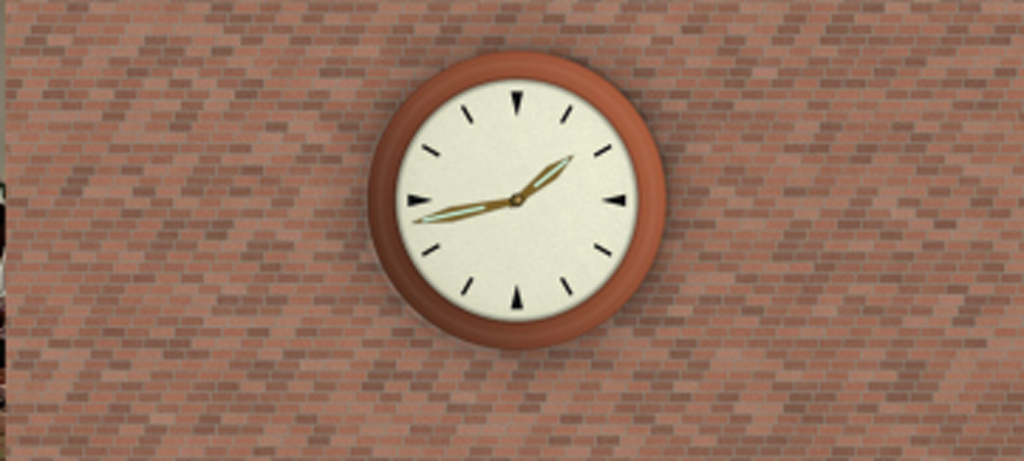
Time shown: {"hour": 1, "minute": 43}
